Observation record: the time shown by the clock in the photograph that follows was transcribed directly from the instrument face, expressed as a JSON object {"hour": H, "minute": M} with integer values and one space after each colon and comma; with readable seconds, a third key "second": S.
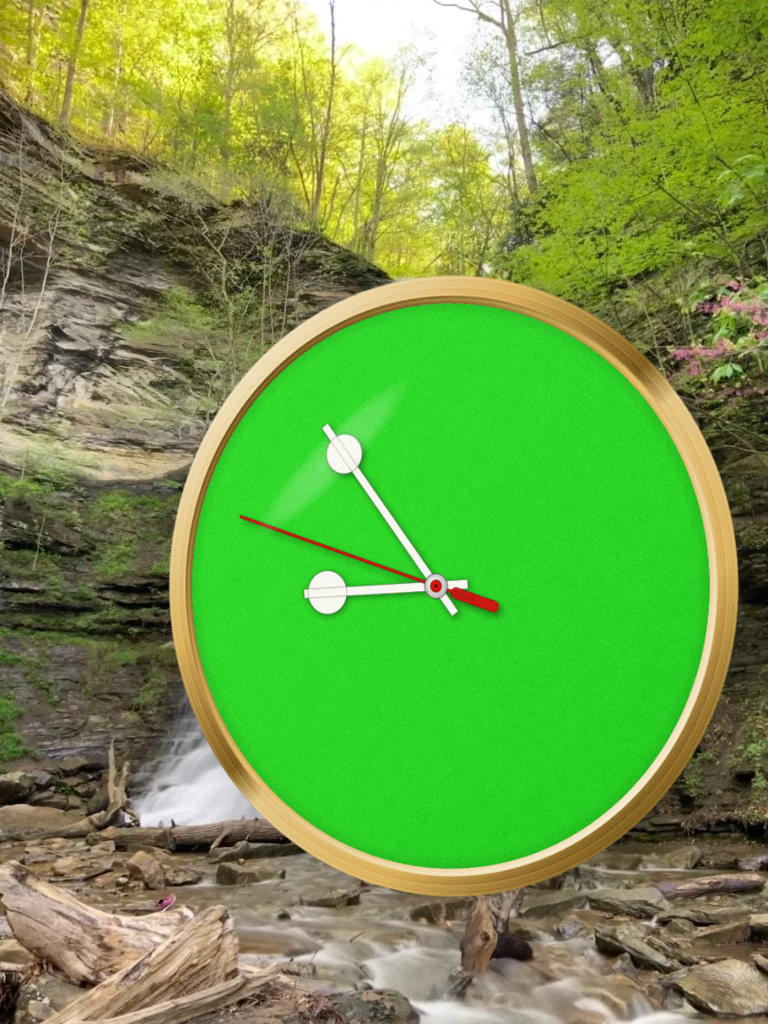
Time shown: {"hour": 8, "minute": 53, "second": 48}
